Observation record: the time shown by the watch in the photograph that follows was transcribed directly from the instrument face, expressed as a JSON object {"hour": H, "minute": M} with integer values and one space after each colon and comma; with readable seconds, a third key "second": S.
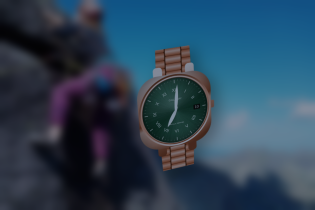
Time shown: {"hour": 7, "minute": 1}
